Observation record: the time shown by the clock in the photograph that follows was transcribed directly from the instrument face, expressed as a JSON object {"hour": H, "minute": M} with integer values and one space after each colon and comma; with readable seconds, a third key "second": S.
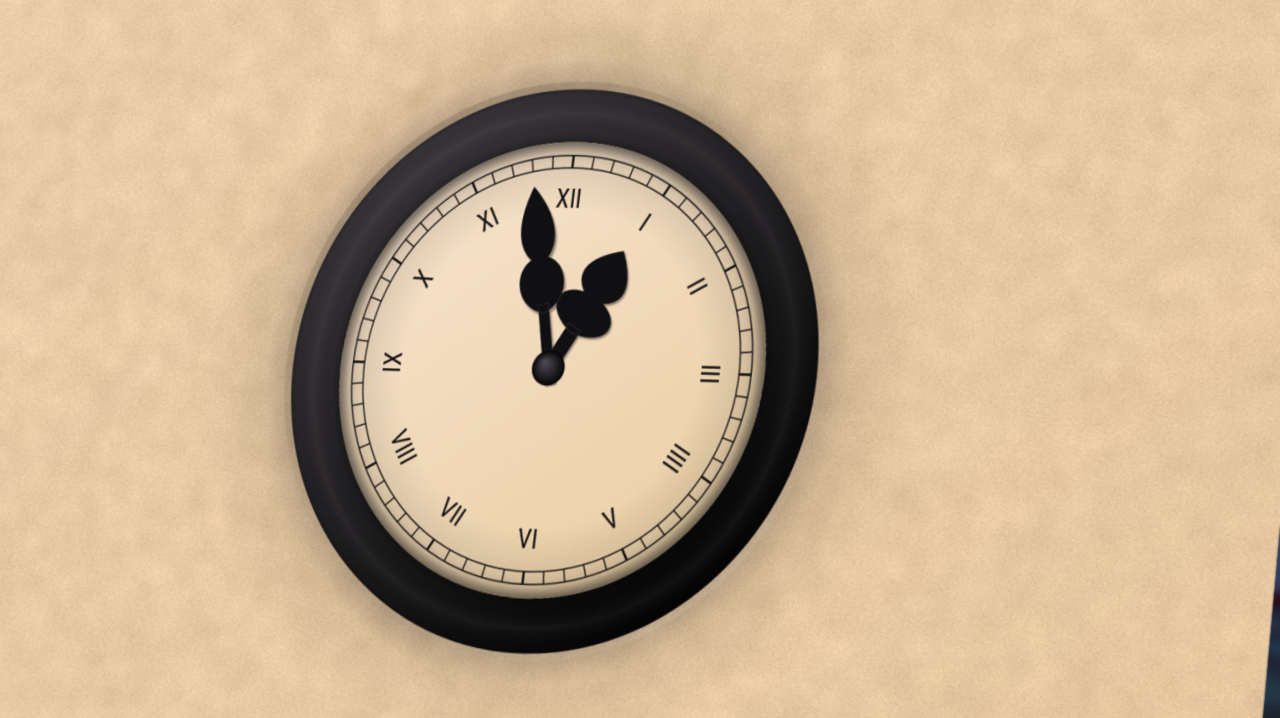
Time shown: {"hour": 12, "minute": 58}
